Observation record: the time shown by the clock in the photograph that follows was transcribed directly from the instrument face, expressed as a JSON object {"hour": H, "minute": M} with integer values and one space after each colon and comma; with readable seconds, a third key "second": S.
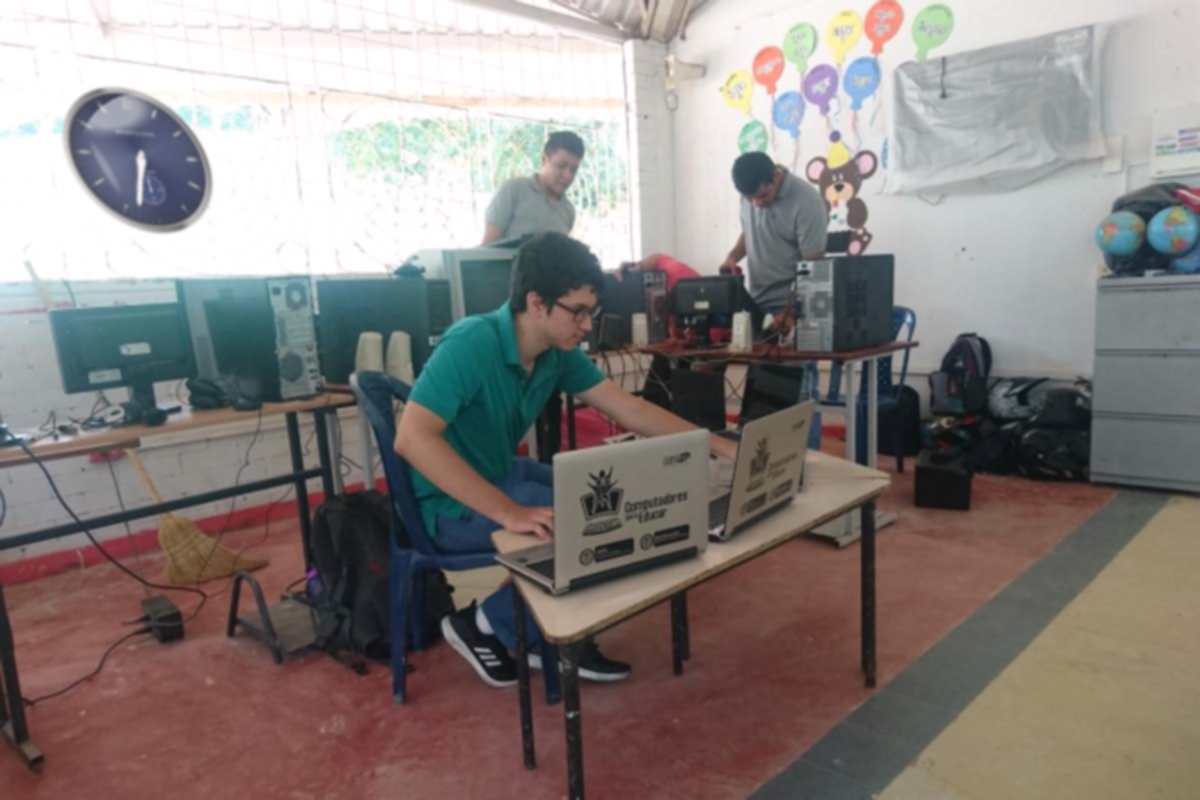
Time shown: {"hour": 6, "minute": 33}
